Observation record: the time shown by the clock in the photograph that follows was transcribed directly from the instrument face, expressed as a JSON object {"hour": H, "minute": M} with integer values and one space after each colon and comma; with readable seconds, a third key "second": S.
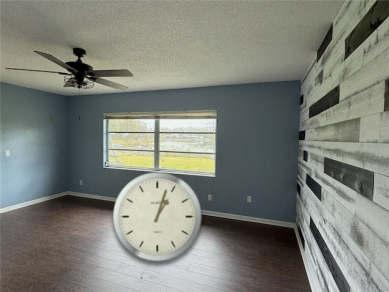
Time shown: {"hour": 1, "minute": 3}
